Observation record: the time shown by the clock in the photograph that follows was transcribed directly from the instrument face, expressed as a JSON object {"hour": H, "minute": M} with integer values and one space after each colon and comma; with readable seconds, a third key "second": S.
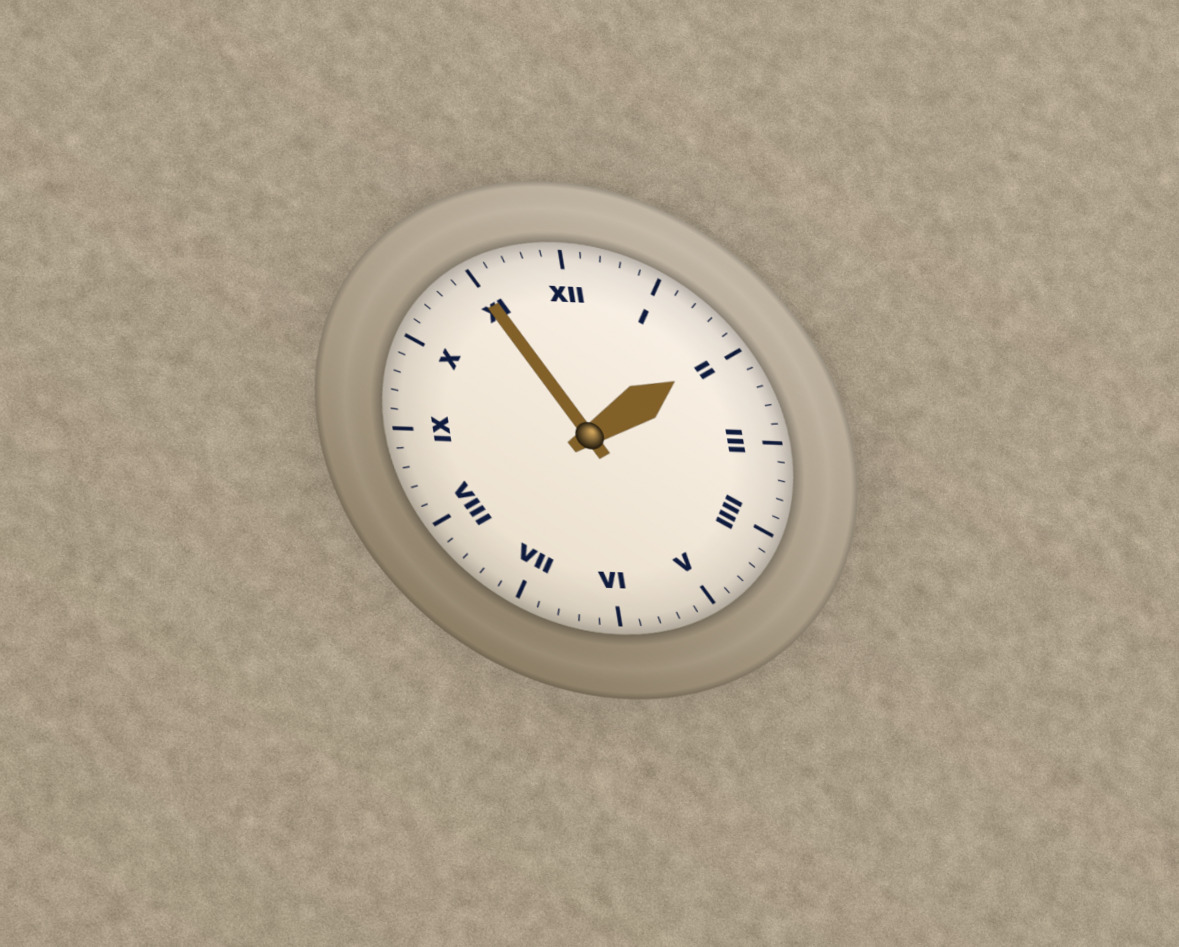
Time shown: {"hour": 1, "minute": 55}
